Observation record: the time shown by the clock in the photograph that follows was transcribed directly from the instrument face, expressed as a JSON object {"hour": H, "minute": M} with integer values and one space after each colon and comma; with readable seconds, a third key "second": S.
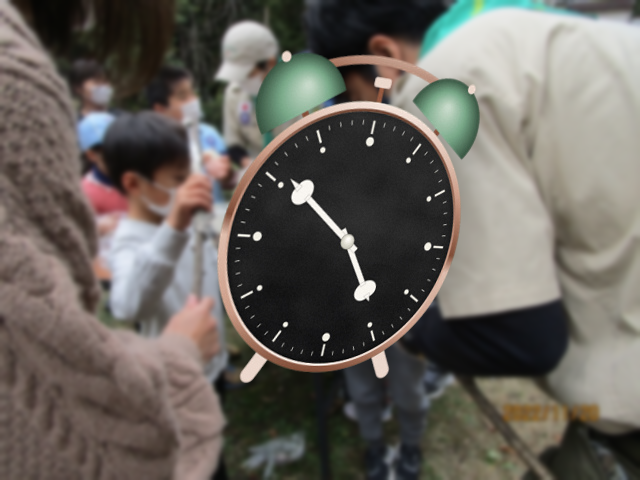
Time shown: {"hour": 4, "minute": 51}
